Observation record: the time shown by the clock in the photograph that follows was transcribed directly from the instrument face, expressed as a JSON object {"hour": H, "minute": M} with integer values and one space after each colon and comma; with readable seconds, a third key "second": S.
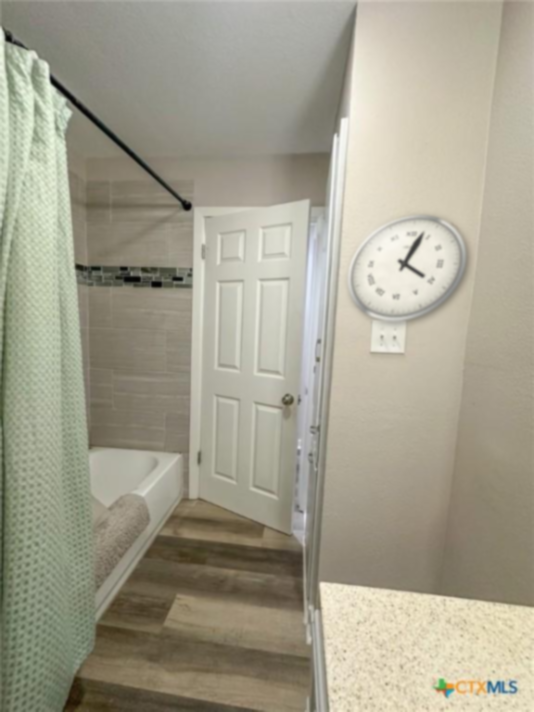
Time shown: {"hour": 4, "minute": 3}
